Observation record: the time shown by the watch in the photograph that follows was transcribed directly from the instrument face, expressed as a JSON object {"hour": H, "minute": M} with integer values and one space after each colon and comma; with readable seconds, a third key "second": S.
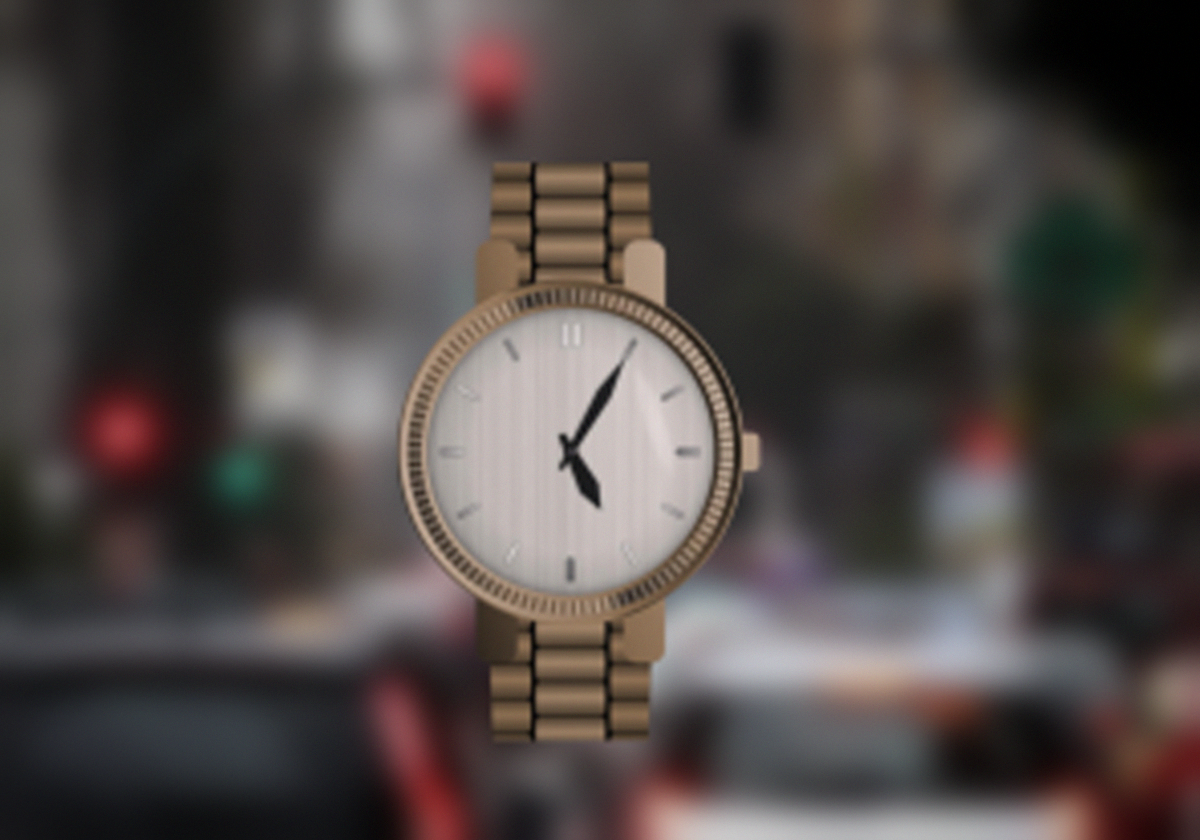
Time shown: {"hour": 5, "minute": 5}
